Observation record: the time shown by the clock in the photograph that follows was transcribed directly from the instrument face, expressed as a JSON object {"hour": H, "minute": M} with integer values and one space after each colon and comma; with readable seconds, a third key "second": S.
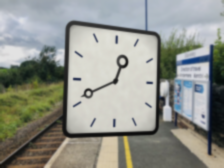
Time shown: {"hour": 12, "minute": 41}
